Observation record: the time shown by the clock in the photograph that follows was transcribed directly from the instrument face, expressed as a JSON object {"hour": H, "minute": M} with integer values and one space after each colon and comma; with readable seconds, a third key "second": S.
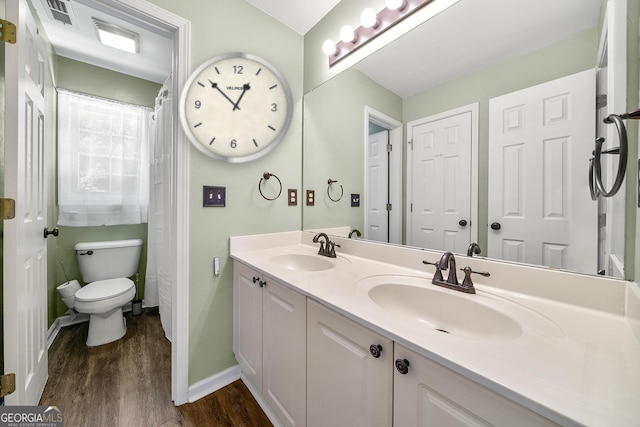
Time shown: {"hour": 12, "minute": 52}
